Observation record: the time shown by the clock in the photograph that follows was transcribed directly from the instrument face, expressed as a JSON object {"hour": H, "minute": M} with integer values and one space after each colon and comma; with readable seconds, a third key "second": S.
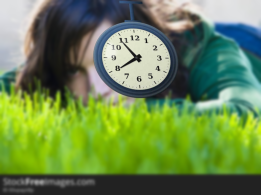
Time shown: {"hour": 7, "minute": 54}
